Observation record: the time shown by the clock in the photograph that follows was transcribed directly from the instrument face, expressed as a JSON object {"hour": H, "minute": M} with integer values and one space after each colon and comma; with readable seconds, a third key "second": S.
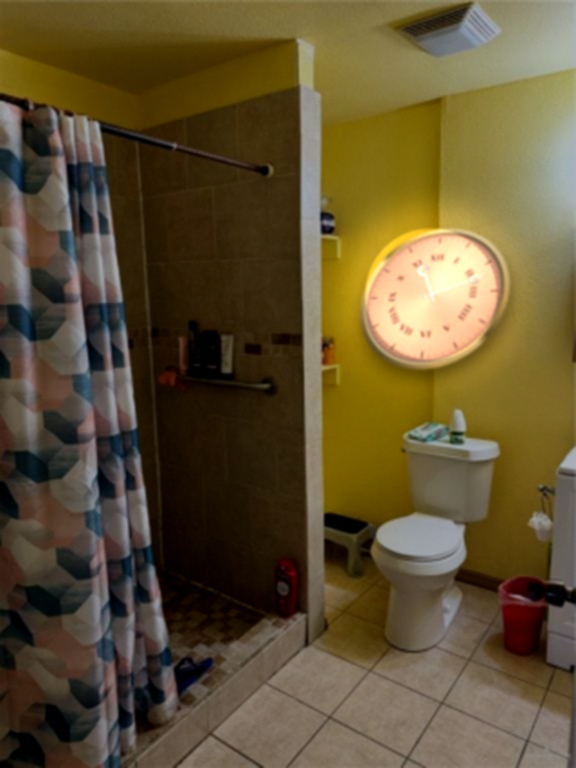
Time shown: {"hour": 11, "minute": 12}
